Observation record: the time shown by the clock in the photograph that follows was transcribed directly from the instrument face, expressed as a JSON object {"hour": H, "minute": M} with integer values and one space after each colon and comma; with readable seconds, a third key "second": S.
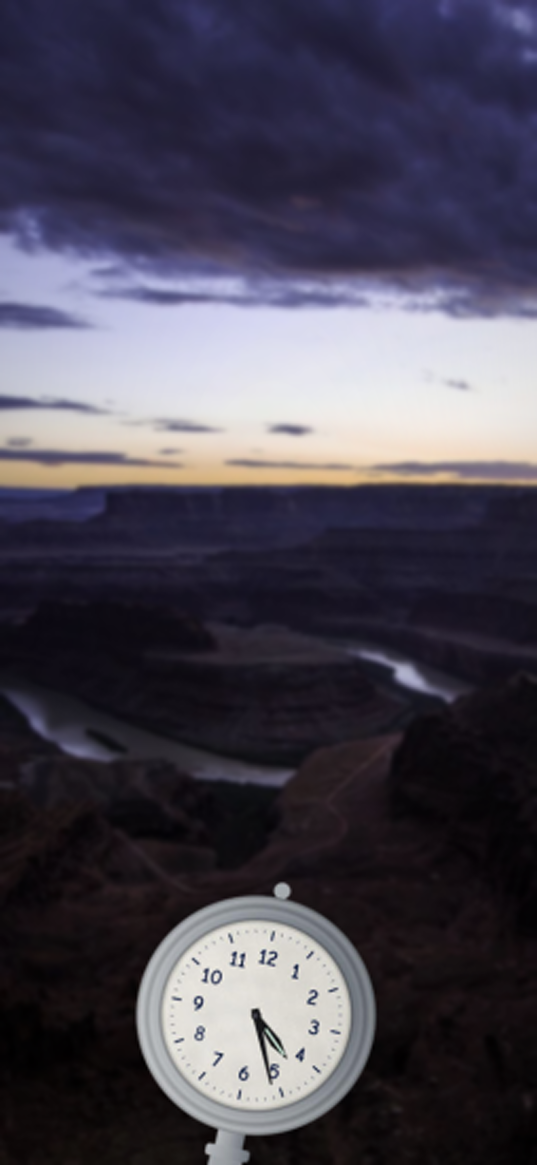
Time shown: {"hour": 4, "minute": 26}
